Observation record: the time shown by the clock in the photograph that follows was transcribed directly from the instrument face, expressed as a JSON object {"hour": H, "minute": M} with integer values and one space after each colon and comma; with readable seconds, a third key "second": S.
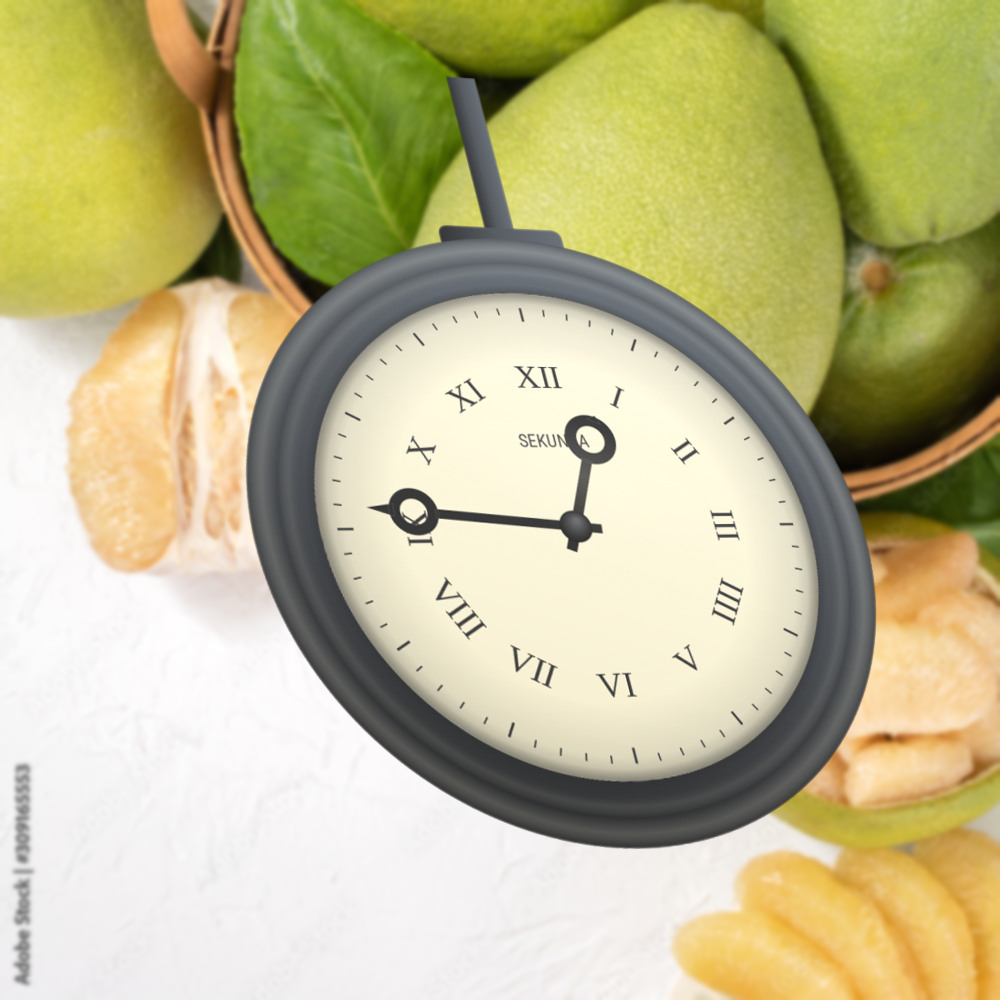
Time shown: {"hour": 12, "minute": 46}
